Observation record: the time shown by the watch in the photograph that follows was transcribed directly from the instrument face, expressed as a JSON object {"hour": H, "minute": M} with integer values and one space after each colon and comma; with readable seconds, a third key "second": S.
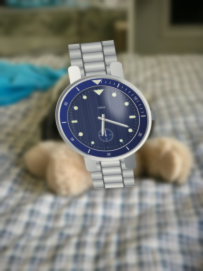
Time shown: {"hour": 6, "minute": 19}
